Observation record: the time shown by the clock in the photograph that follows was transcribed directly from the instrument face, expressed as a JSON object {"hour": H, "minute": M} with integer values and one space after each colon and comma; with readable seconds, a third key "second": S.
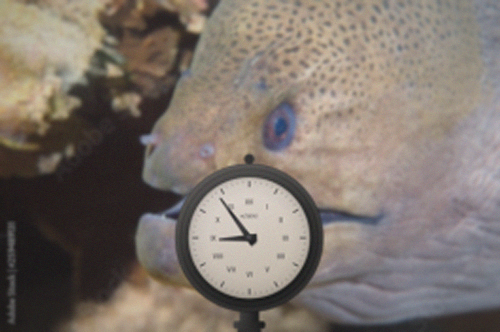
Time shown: {"hour": 8, "minute": 54}
